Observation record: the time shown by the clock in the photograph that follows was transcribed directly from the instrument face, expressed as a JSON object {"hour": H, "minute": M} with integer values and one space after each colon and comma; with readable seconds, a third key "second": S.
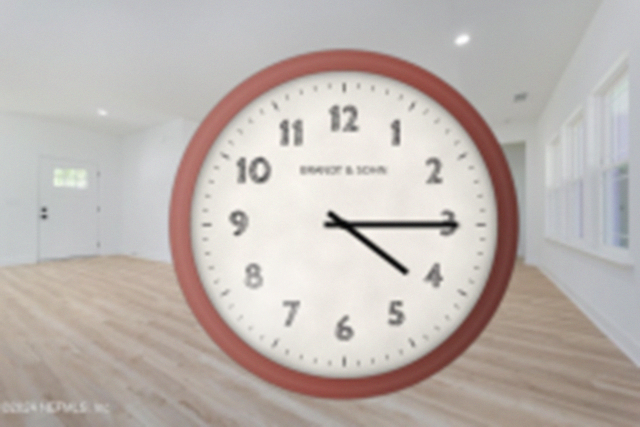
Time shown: {"hour": 4, "minute": 15}
